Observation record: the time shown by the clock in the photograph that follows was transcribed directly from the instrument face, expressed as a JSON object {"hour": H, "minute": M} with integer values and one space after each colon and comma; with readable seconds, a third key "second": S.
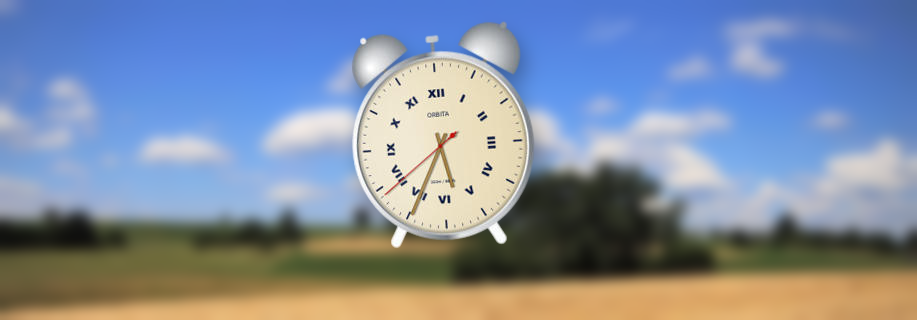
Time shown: {"hour": 5, "minute": 34, "second": 39}
